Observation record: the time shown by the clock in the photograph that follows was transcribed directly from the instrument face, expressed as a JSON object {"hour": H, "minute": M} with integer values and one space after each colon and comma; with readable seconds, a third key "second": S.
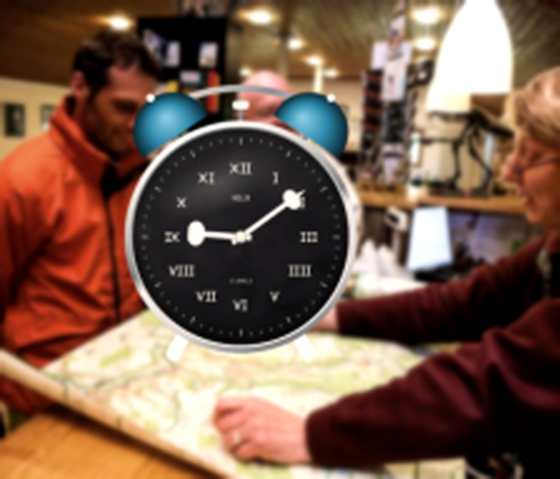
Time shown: {"hour": 9, "minute": 9}
